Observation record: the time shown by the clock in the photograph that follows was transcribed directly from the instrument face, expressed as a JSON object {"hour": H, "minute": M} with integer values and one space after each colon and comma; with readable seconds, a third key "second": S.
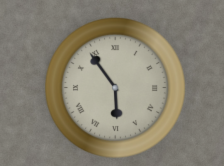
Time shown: {"hour": 5, "minute": 54}
